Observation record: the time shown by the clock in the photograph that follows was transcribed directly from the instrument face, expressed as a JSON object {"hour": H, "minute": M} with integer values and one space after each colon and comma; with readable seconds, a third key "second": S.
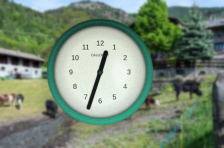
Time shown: {"hour": 12, "minute": 33}
